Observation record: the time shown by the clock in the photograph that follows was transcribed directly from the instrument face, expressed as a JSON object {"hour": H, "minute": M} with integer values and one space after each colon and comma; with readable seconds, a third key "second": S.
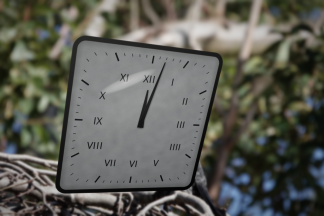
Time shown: {"hour": 12, "minute": 2}
